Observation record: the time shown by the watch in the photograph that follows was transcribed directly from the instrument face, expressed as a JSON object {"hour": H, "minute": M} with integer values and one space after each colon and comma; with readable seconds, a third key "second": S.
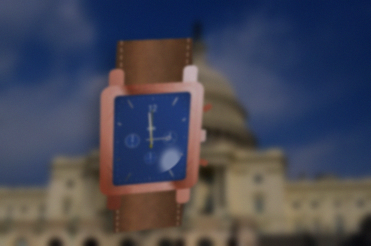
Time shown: {"hour": 2, "minute": 59}
